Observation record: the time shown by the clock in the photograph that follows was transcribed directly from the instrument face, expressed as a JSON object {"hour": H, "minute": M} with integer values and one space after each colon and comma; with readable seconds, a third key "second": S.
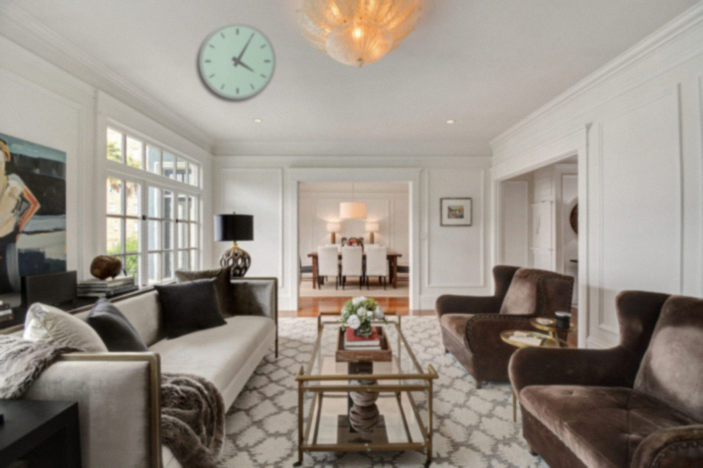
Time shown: {"hour": 4, "minute": 5}
